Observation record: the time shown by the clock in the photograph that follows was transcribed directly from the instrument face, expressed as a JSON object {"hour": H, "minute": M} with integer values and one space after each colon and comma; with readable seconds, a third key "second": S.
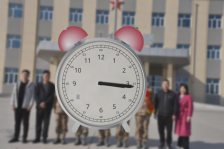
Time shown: {"hour": 3, "minute": 16}
